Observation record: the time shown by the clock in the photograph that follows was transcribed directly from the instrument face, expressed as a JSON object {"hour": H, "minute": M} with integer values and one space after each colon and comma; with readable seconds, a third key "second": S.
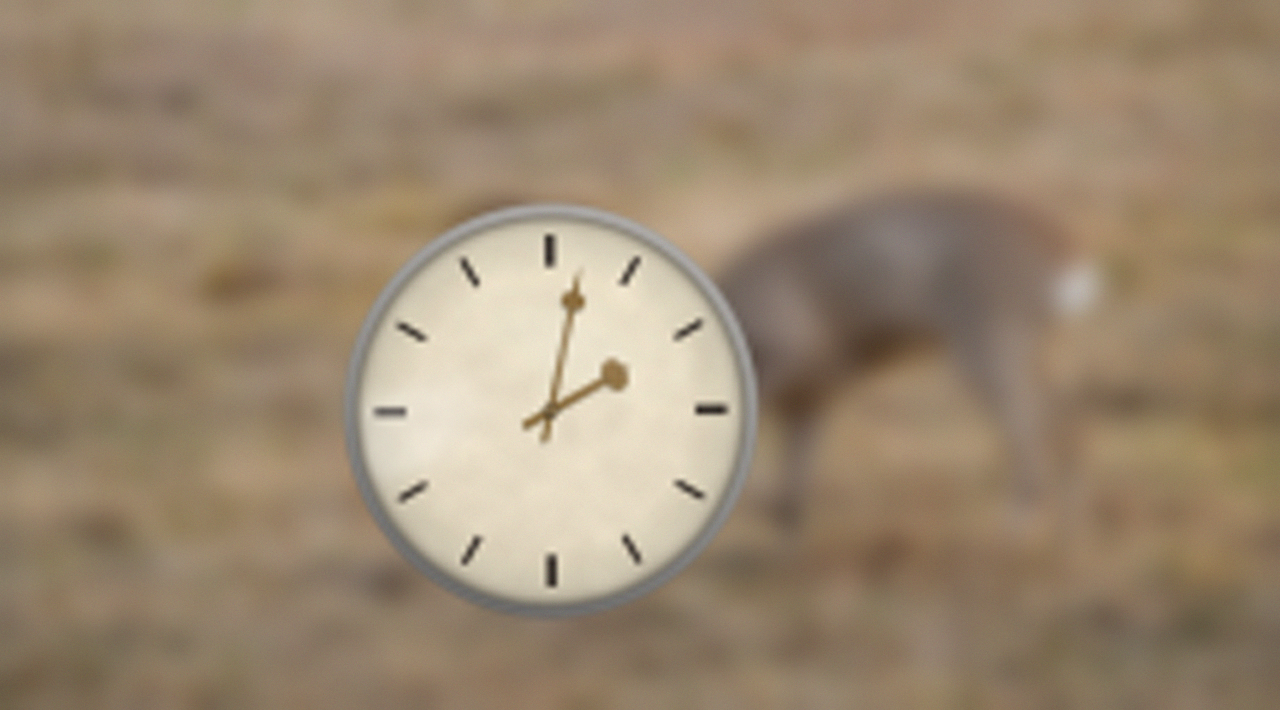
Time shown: {"hour": 2, "minute": 2}
